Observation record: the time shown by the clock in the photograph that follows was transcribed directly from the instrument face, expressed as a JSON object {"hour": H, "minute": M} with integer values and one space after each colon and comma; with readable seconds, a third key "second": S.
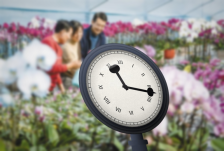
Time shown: {"hour": 11, "minute": 17}
